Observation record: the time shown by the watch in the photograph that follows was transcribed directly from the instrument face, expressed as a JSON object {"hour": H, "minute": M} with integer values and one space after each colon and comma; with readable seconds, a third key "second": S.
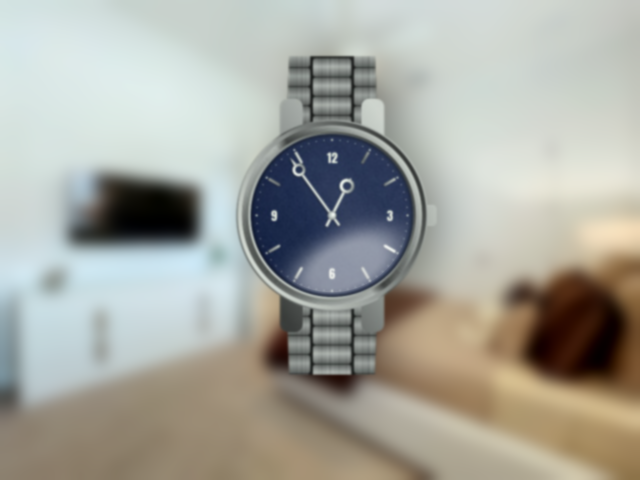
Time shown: {"hour": 12, "minute": 54}
